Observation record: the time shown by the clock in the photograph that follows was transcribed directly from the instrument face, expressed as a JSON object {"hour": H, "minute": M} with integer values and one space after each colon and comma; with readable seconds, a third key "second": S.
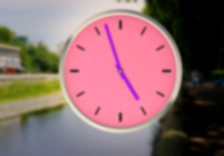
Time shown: {"hour": 4, "minute": 57}
